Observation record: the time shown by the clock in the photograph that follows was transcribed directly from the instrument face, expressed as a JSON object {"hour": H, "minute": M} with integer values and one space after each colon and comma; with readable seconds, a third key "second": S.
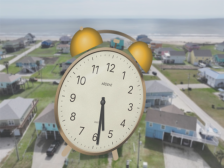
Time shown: {"hour": 5, "minute": 29}
